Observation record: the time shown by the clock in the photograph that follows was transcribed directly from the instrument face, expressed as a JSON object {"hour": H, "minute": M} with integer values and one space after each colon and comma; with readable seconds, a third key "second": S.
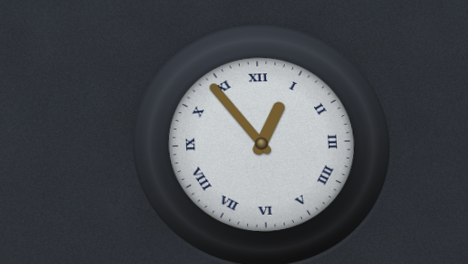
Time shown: {"hour": 12, "minute": 54}
